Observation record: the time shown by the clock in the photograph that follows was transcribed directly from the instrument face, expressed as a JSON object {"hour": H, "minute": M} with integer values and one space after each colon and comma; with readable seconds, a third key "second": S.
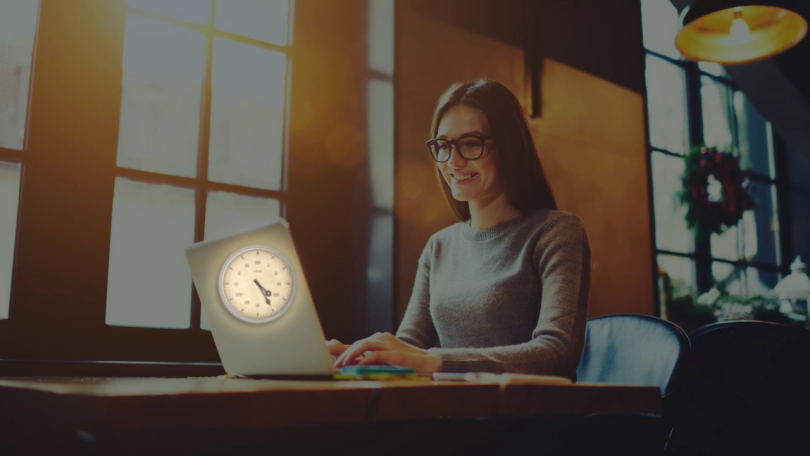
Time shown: {"hour": 4, "minute": 25}
